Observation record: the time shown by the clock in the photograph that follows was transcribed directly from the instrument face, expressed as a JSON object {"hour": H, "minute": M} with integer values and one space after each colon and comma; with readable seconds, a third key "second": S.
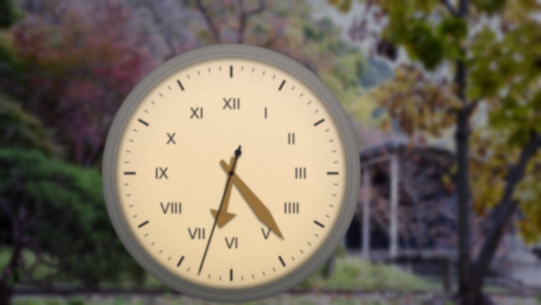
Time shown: {"hour": 6, "minute": 23, "second": 33}
